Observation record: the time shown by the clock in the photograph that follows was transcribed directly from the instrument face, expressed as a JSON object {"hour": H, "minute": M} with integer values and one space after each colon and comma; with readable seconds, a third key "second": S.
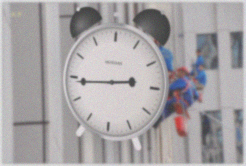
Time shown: {"hour": 2, "minute": 44}
